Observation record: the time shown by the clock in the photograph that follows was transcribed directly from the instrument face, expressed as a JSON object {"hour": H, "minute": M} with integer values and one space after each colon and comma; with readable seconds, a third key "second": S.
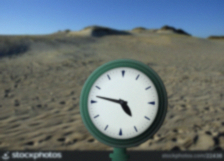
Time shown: {"hour": 4, "minute": 47}
